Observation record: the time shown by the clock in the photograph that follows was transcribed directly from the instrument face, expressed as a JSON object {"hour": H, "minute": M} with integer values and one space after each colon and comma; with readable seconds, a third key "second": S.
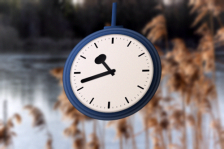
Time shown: {"hour": 10, "minute": 42}
